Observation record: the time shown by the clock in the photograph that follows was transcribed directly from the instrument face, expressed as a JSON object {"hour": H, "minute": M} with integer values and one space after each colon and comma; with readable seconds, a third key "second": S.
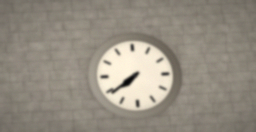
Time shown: {"hour": 7, "minute": 39}
